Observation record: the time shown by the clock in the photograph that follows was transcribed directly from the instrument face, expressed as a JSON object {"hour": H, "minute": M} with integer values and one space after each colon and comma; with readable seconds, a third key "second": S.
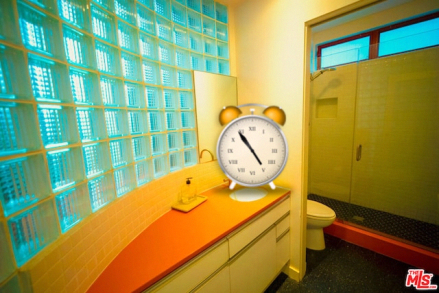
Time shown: {"hour": 4, "minute": 54}
